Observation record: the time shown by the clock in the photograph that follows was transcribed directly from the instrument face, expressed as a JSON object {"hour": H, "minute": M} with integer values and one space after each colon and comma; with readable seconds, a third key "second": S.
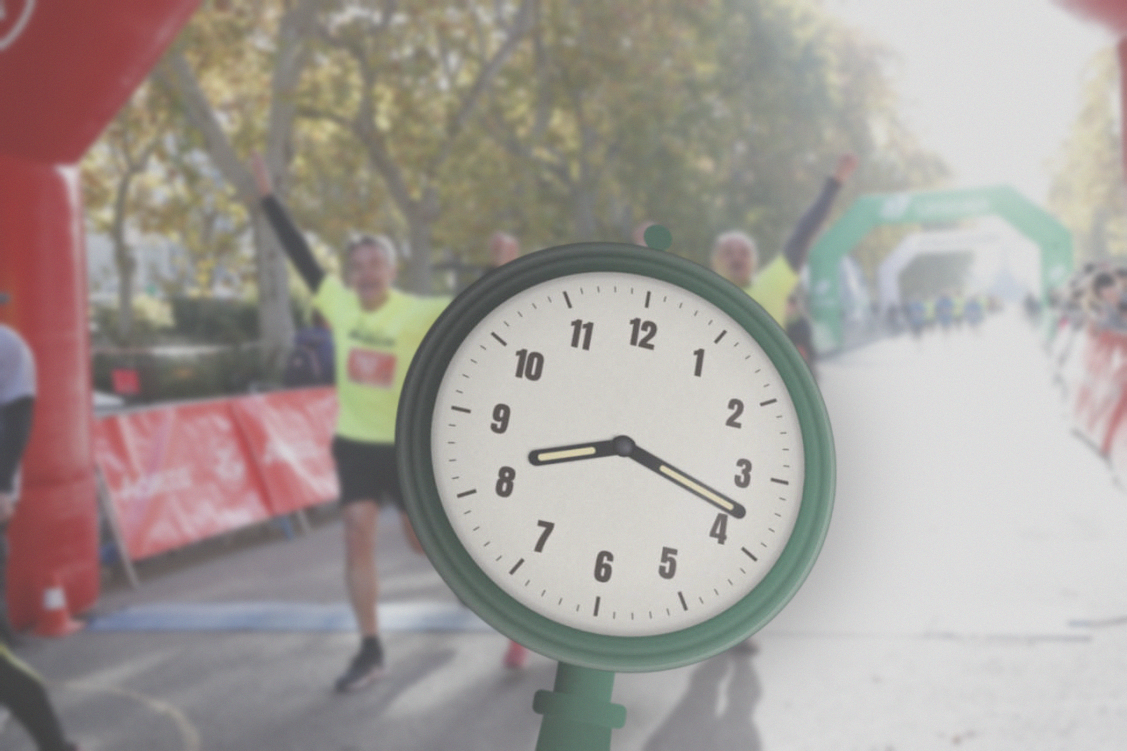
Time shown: {"hour": 8, "minute": 18}
